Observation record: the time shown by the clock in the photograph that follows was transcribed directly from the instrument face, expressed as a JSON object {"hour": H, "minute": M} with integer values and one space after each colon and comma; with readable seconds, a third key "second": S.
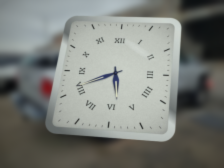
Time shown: {"hour": 5, "minute": 41}
